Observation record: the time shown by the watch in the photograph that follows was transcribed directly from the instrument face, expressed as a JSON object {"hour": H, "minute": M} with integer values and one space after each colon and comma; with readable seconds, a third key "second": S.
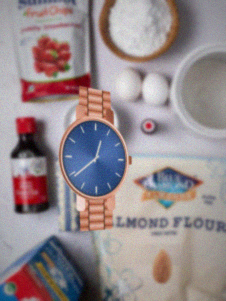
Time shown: {"hour": 12, "minute": 39}
